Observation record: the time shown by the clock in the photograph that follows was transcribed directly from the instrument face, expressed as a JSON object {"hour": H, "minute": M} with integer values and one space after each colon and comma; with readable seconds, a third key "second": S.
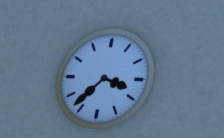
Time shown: {"hour": 3, "minute": 37}
